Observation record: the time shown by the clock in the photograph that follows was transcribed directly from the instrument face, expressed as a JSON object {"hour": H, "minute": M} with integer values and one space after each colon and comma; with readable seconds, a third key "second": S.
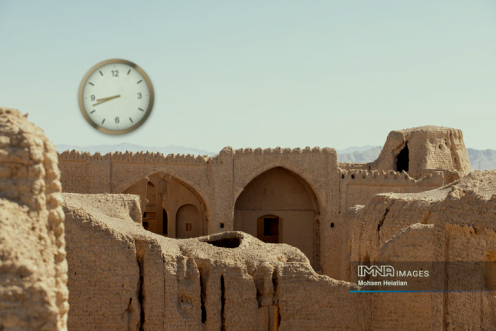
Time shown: {"hour": 8, "minute": 42}
